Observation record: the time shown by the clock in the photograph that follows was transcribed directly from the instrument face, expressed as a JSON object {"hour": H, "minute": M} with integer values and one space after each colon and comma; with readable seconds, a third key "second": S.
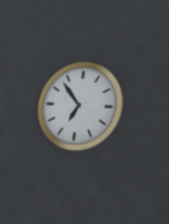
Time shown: {"hour": 6, "minute": 53}
